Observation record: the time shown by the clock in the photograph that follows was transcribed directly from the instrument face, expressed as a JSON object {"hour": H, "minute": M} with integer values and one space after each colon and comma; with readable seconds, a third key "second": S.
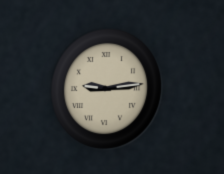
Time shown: {"hour": 9, "minute": 14}
